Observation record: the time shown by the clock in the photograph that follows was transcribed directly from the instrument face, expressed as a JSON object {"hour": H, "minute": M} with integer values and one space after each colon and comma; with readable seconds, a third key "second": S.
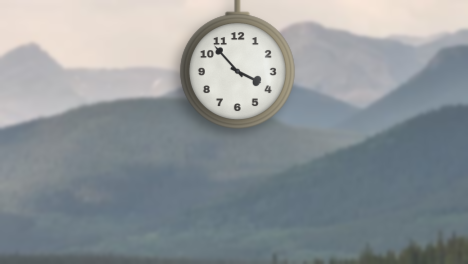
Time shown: {"hour": 3, "minute": 53}
